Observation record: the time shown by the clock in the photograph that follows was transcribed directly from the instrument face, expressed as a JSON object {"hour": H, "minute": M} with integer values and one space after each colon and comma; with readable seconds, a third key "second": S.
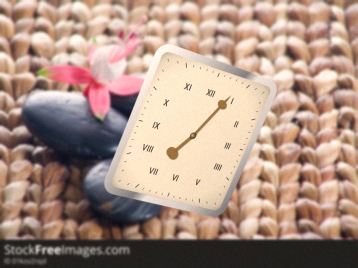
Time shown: {"hour": 7, "minute": 4}
